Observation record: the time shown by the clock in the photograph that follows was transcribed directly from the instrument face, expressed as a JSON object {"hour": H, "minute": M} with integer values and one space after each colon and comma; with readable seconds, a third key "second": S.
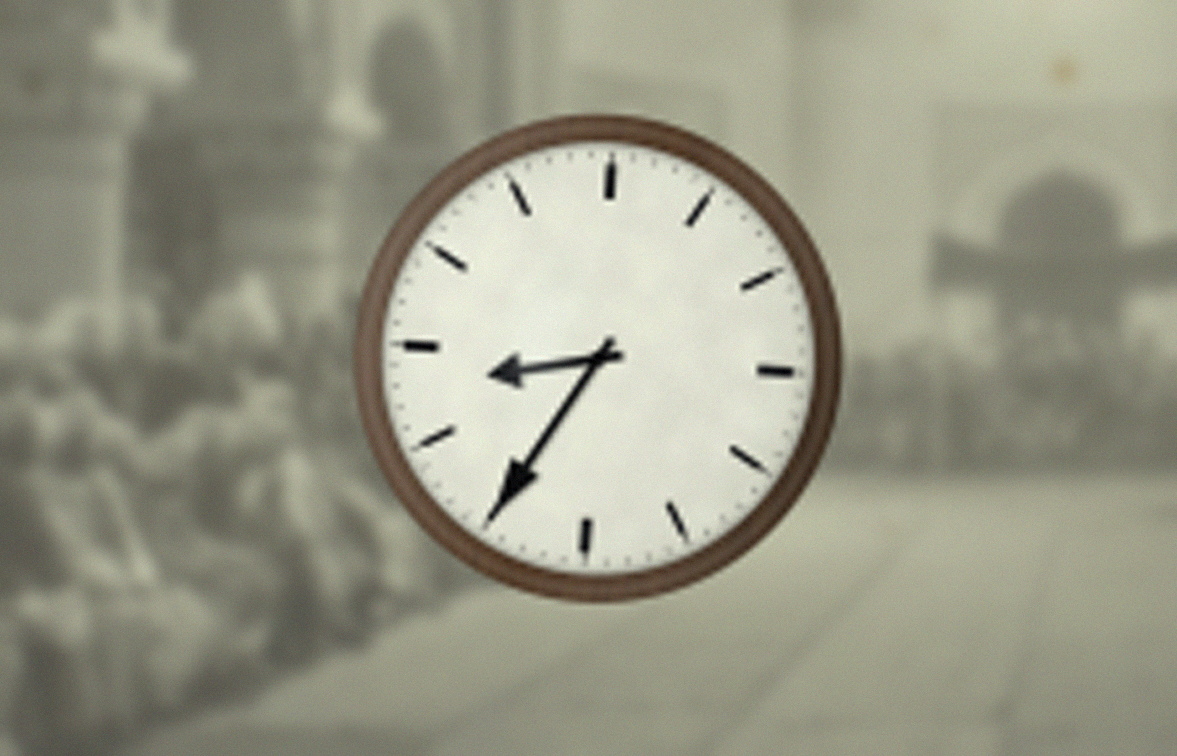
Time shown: {"hour": 8, "minute": 35}
